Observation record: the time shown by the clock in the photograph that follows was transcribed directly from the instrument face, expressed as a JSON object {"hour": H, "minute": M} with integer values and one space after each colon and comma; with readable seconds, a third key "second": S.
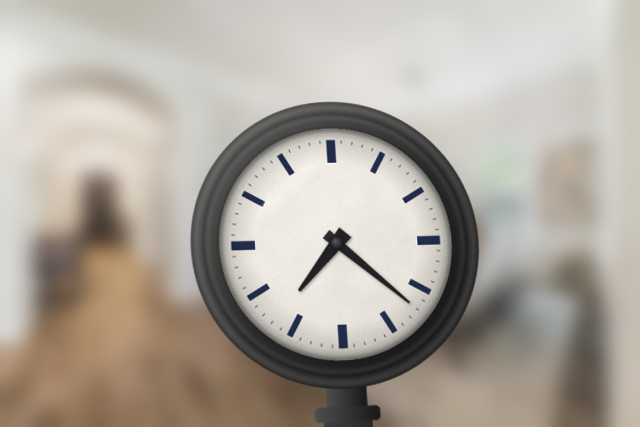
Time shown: {"hour": 7, "minute": 22}
